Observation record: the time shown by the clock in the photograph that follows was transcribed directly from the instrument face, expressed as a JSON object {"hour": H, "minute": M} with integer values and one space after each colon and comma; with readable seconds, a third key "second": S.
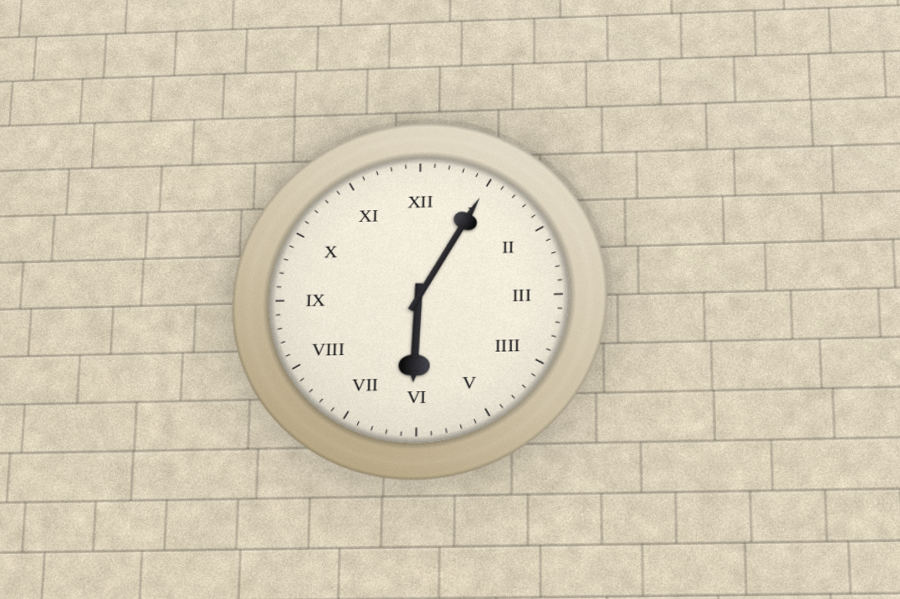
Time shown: {"hour": 6, "minute": 5}
